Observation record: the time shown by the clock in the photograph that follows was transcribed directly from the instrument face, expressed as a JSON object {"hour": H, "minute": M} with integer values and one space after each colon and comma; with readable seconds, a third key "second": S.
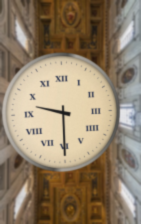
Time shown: {"hour": 9, "minute": 30}
